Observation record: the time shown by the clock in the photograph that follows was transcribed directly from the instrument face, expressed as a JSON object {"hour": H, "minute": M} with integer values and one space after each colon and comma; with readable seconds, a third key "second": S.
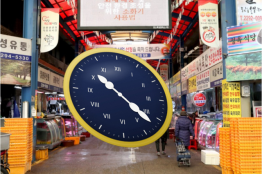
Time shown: {"hour": 10, "minute": 22}
